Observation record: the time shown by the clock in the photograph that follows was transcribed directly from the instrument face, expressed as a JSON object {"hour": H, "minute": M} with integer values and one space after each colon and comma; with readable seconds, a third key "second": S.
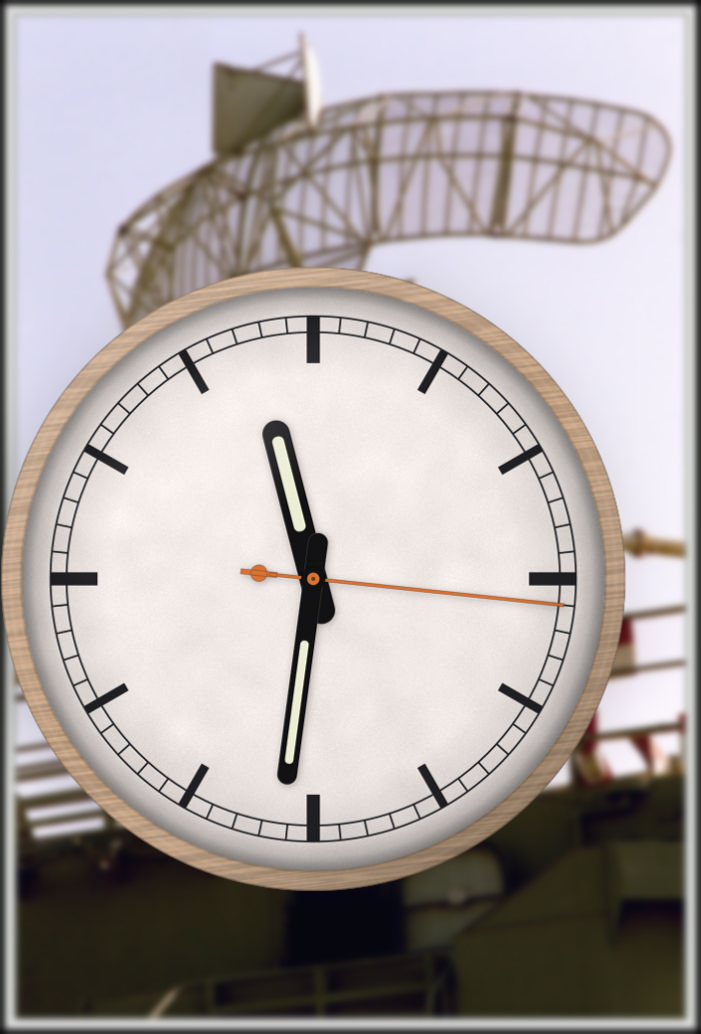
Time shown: {"hour": 11, "minute": 31, "second": 16}
